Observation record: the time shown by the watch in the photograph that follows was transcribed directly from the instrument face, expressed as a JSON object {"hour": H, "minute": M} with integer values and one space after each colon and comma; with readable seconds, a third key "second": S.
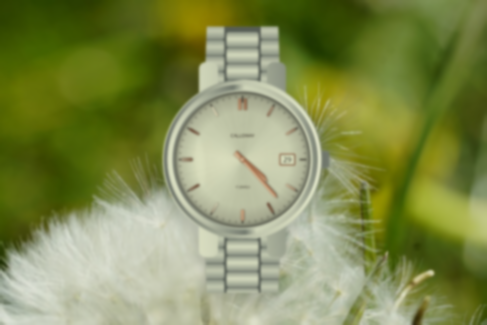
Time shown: {"hour": 4, "minute": 23}
